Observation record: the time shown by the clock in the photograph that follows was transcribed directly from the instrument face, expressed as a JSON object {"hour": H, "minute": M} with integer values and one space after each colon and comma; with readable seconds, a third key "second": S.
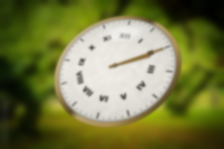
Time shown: {"hour": 2, "minute": 10}
